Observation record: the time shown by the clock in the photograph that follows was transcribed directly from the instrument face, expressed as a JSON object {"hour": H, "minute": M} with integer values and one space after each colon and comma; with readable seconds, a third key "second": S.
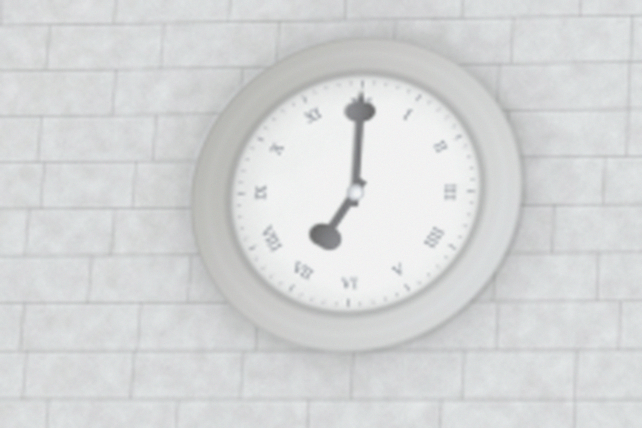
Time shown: {"hour": 7, "minute": 0}
